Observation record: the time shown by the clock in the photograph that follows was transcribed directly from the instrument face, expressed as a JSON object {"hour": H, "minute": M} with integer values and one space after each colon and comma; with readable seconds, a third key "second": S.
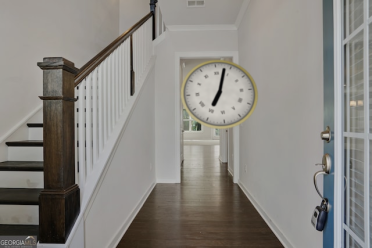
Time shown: {"hour": 7, "minute": 3}
